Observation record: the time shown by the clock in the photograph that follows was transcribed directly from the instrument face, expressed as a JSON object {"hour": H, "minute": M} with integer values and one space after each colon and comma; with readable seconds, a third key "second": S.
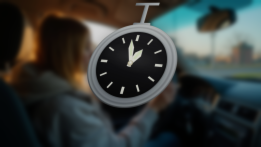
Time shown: {"hour": 12, "minute": 58}
